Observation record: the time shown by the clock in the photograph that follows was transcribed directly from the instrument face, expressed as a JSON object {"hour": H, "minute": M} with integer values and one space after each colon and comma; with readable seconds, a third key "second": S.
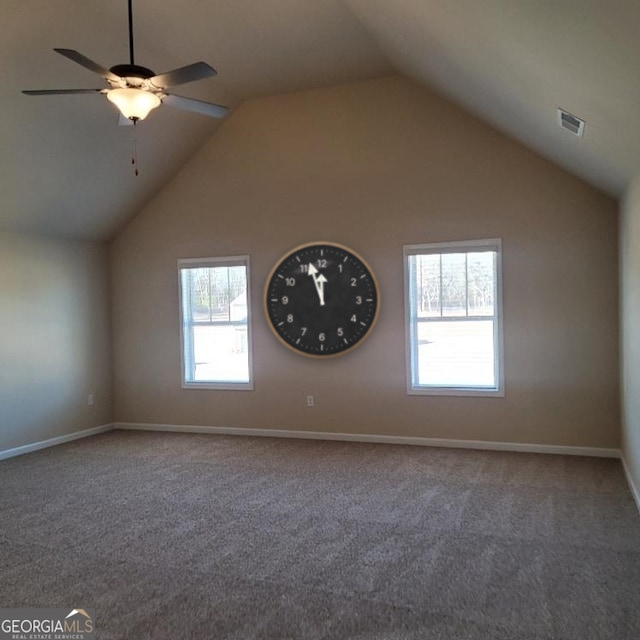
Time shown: {"hour": 11, "minute": 57}
